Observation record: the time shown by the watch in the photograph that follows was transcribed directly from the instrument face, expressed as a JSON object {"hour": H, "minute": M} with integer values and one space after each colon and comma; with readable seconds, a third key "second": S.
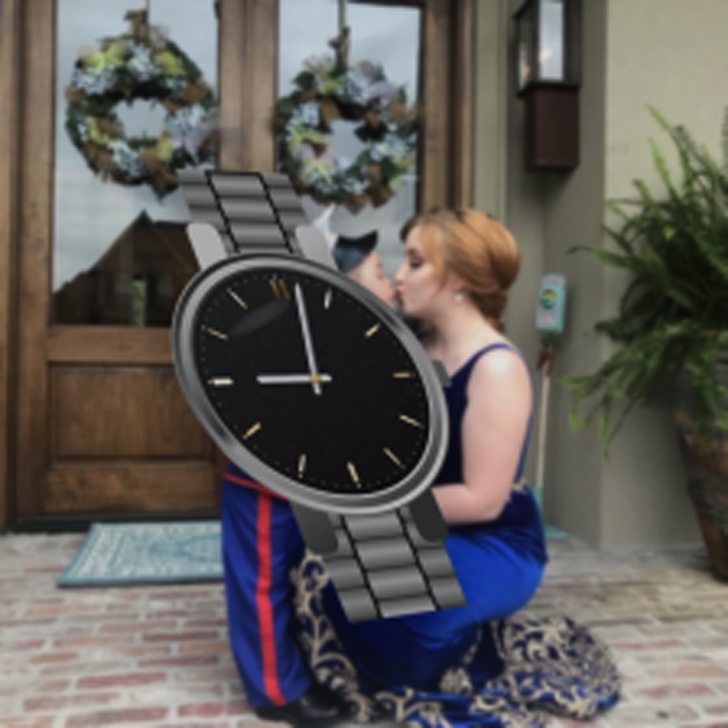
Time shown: {"hour": 9, "minute": 2}
